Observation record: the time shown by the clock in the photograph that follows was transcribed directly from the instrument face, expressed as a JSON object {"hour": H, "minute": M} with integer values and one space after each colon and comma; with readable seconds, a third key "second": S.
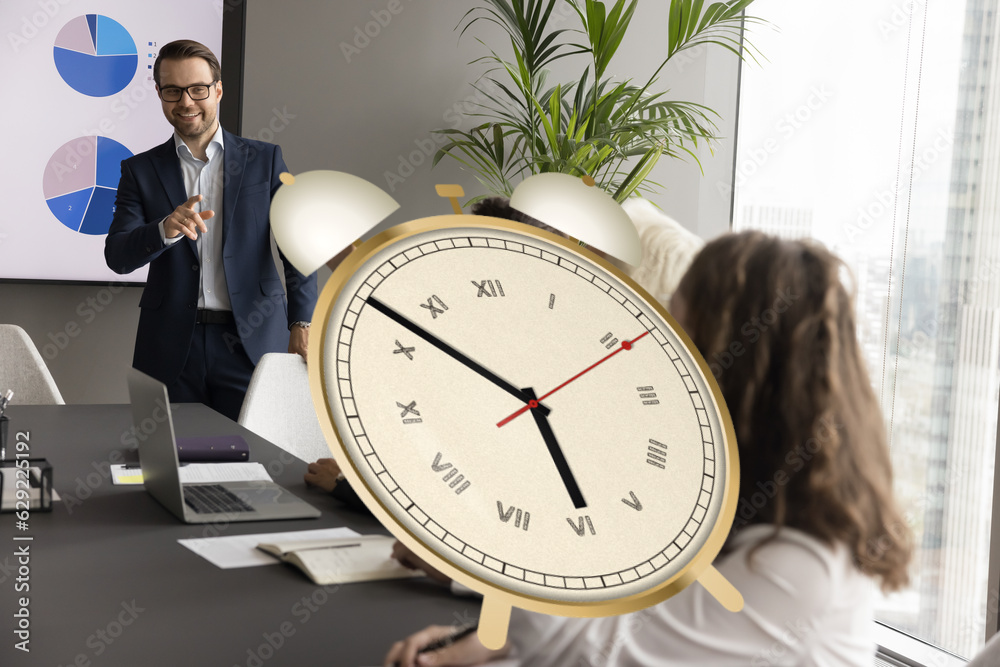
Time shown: {"hour": 5, "minute": 52, "second": 11}
